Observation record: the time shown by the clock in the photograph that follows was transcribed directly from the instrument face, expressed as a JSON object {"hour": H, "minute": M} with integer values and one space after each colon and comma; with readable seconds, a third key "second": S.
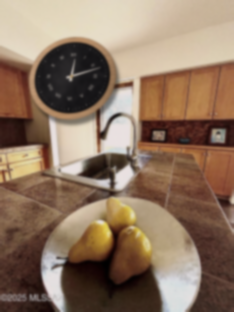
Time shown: {"hour": 12, "minute": 12}
